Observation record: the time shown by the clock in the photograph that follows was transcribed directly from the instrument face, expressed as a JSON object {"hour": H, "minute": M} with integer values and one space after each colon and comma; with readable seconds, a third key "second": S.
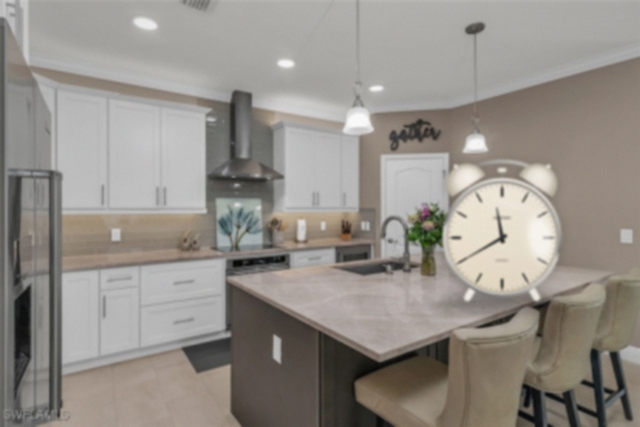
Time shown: {"hour": 11, "minute": 40}
